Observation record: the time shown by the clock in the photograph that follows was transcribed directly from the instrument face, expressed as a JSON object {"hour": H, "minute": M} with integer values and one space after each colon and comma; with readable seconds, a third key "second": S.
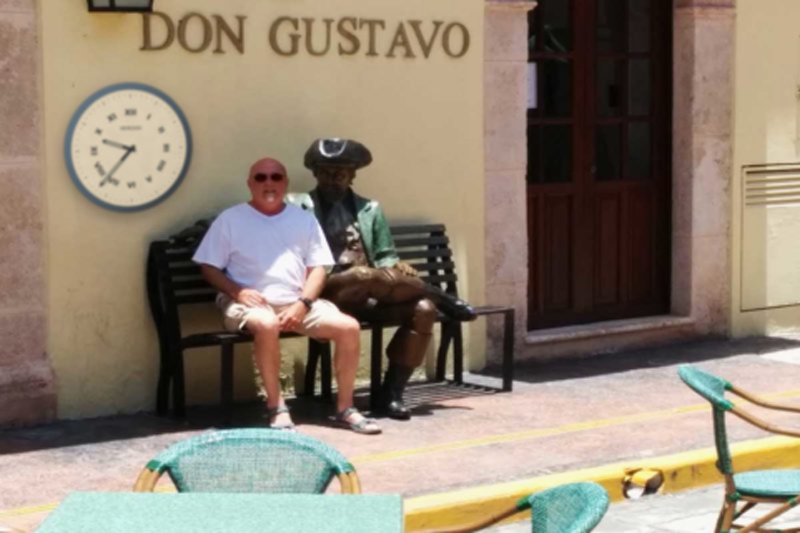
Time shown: {"hour": 9, "minute": 37}
